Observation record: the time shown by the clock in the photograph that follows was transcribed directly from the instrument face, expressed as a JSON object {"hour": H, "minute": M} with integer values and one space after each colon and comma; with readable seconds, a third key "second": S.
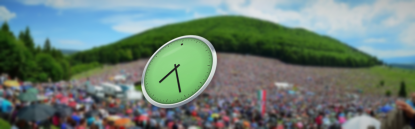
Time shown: {"hour": 7, "minute": 26}
